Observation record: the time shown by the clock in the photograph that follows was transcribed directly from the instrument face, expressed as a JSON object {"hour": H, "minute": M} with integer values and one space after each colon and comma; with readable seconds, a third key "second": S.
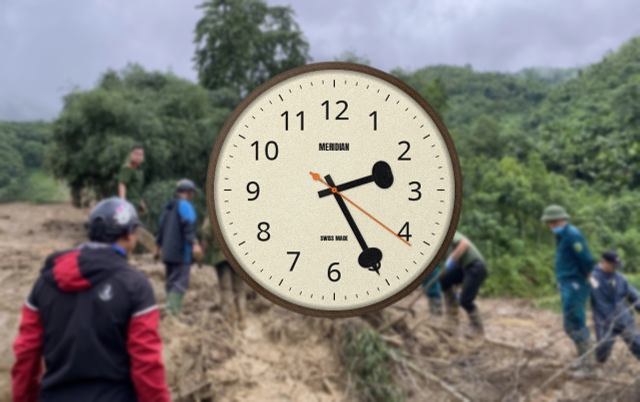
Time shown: {"hour": 2, "minute": 25, "second": 21}
